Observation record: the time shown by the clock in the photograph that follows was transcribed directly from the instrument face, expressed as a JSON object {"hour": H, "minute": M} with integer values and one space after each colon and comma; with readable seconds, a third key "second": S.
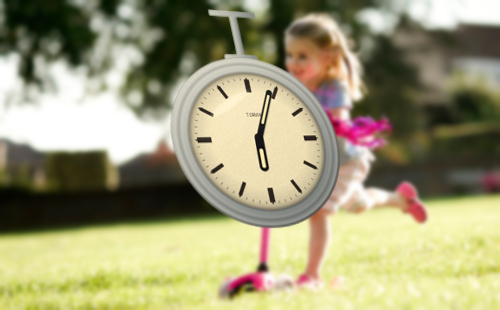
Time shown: {"hour": 6, "minute": 4}
